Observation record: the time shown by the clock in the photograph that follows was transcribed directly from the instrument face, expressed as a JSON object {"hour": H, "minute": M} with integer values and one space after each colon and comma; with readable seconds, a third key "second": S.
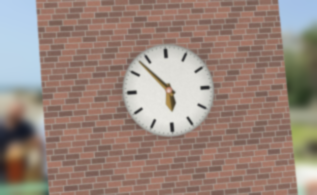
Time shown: {"hour": 5, "minute": 53}
